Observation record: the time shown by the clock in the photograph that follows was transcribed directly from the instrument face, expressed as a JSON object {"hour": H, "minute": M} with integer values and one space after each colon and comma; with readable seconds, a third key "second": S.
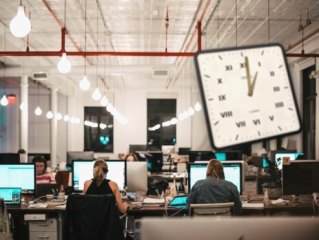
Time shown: {"hour": 1, "minute": 1}
